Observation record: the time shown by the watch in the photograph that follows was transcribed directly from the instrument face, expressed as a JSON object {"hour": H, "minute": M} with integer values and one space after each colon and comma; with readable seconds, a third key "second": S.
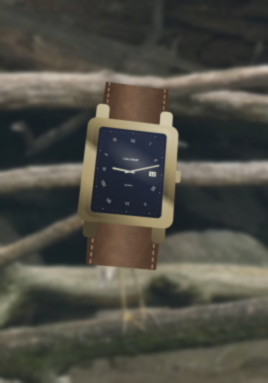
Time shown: {"hour": 9, "minute": 12}
